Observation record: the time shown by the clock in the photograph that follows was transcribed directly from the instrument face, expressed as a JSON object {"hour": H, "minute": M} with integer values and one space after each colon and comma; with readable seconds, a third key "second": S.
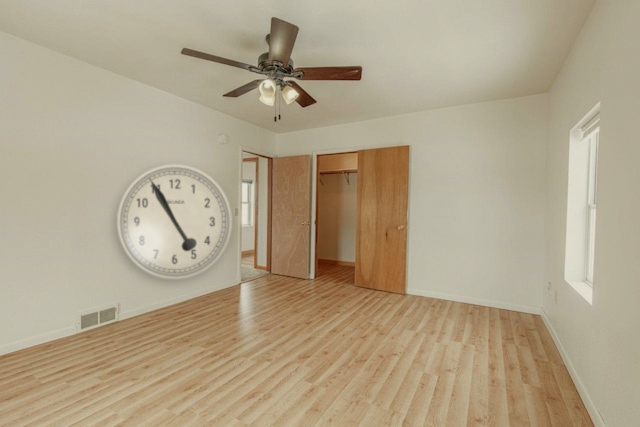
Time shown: {"hour": 4, "minute": 55}
